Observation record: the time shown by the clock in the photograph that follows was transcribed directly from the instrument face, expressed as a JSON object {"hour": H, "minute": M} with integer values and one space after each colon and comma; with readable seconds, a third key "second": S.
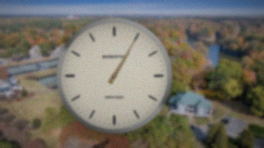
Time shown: {"hour": 1, "minute": 5}
